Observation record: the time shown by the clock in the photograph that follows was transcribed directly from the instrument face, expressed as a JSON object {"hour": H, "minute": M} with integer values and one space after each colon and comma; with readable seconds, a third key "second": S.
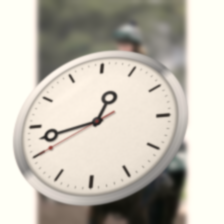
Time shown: {"hour": 12, "minute": 42, "second": 40}
